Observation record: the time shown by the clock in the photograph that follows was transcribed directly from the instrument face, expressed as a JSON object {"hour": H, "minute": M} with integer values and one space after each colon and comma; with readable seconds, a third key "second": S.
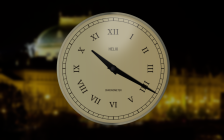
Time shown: {"hour": 10, "minute": 20}
